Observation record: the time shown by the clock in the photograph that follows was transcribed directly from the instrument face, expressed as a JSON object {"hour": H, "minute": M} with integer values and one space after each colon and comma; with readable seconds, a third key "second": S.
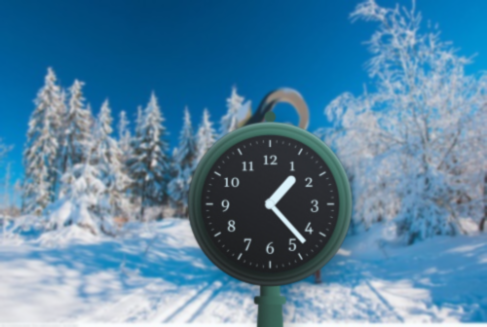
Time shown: {"hour": 1, "minute": 23}
